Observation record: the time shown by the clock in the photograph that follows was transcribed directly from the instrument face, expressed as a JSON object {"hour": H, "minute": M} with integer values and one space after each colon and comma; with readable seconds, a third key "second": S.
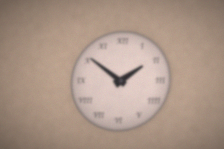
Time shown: {"hour": 1, "minute": 51}
